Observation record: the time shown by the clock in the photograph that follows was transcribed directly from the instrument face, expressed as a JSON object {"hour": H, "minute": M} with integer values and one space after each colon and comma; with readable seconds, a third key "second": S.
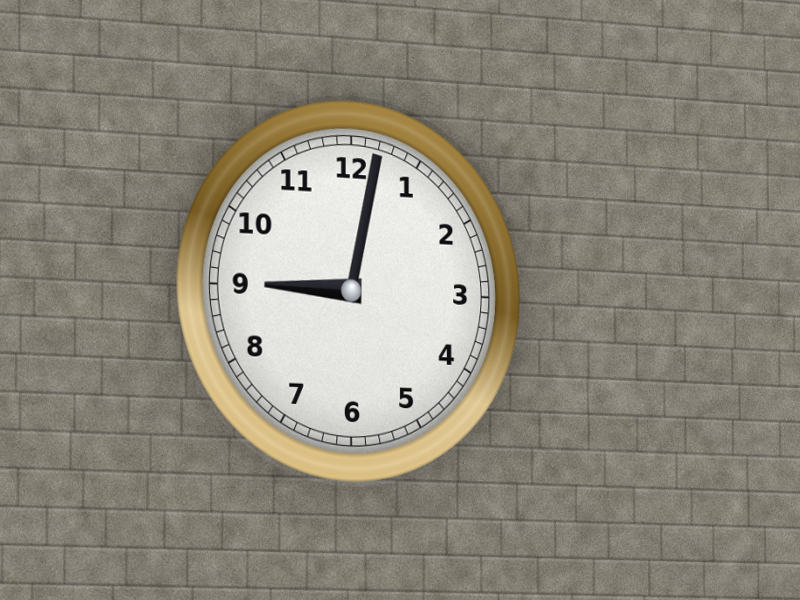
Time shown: {"hour": 9, "minute": 2}
